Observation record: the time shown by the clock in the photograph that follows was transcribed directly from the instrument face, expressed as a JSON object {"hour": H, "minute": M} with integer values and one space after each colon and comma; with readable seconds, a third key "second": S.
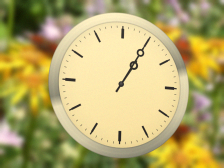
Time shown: {"hour": 1, "minute": 5}
